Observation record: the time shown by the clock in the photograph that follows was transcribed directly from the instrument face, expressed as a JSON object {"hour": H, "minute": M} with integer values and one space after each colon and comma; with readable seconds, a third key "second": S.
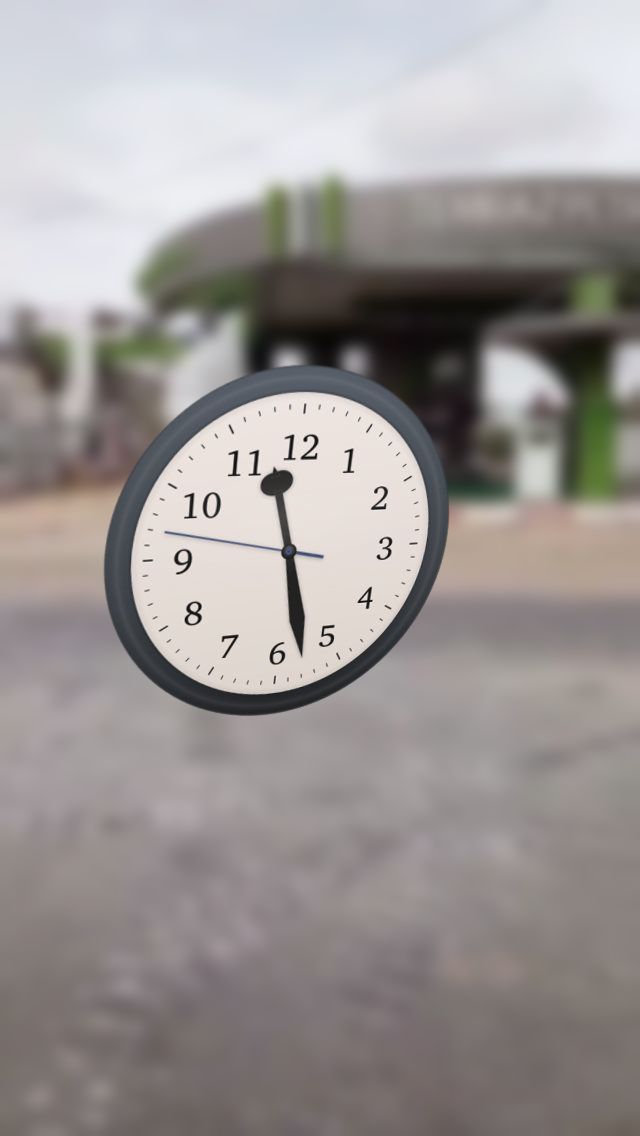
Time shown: {"hour": 11, "minute": 27, "second": 47}
